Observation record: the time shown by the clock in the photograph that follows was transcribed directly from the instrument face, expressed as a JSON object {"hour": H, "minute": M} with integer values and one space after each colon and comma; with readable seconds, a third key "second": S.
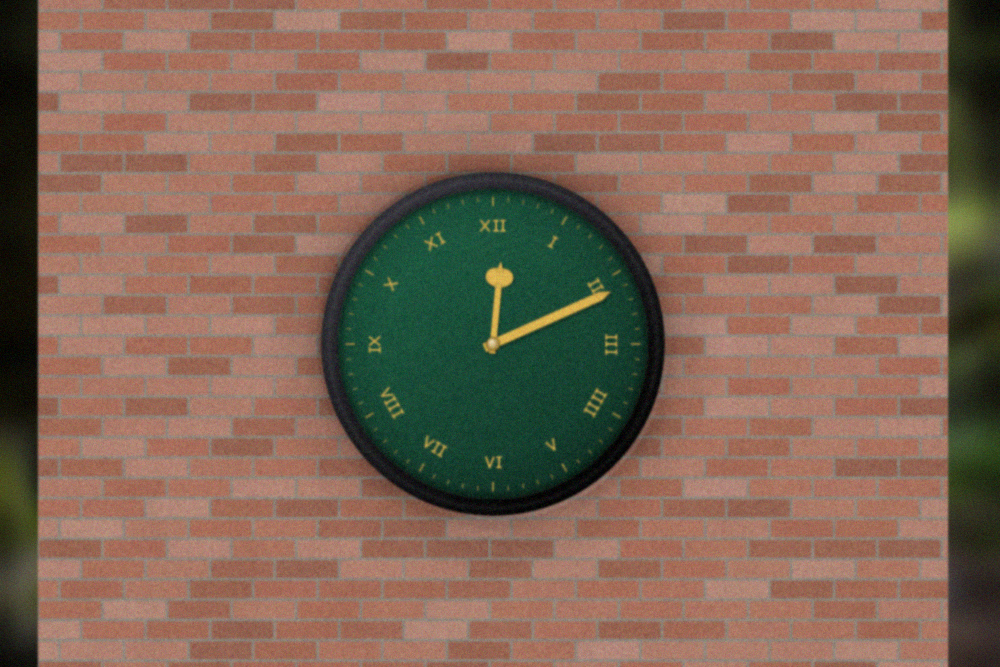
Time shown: {"hour": 12, "minute": 11}
